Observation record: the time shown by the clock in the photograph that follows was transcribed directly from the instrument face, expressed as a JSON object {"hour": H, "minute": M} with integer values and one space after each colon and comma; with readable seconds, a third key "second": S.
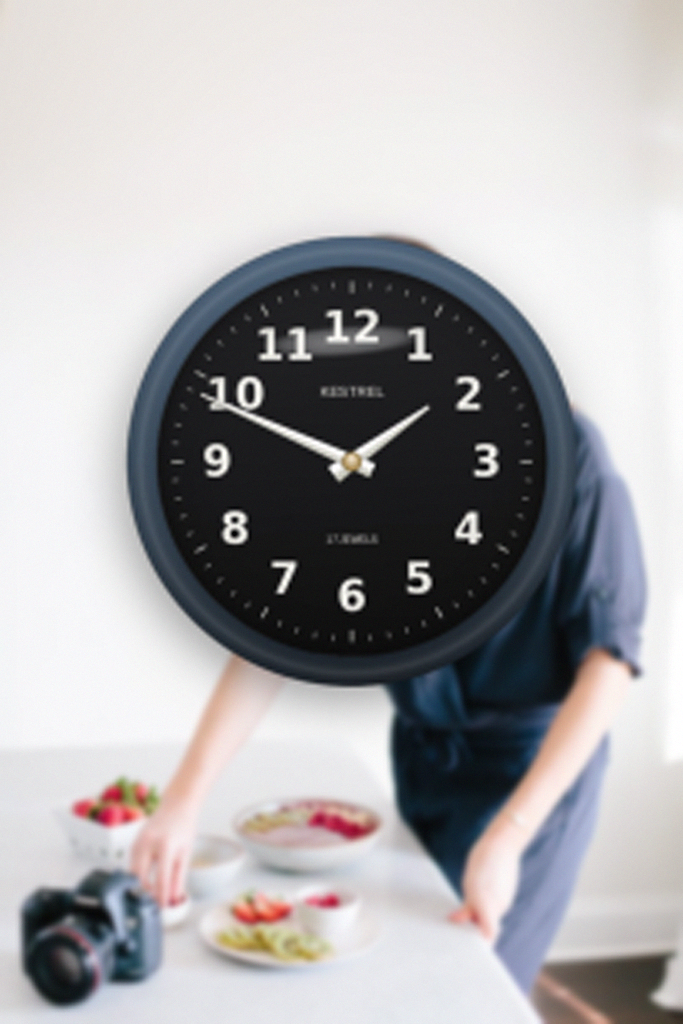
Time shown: {"hour": 1, "minute": 49}
